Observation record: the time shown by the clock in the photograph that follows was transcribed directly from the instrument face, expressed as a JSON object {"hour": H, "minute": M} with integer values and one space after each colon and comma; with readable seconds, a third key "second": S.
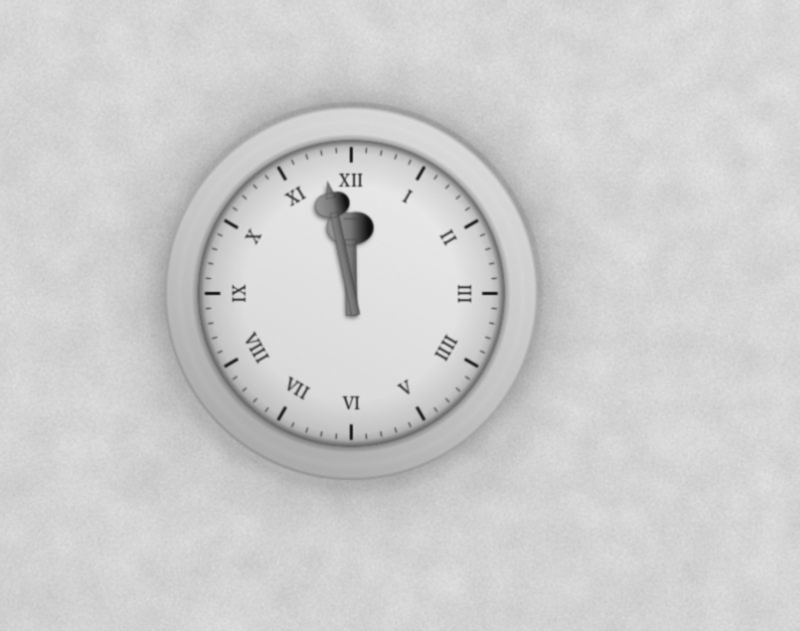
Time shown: {"hour": 11, "minute": 58}
